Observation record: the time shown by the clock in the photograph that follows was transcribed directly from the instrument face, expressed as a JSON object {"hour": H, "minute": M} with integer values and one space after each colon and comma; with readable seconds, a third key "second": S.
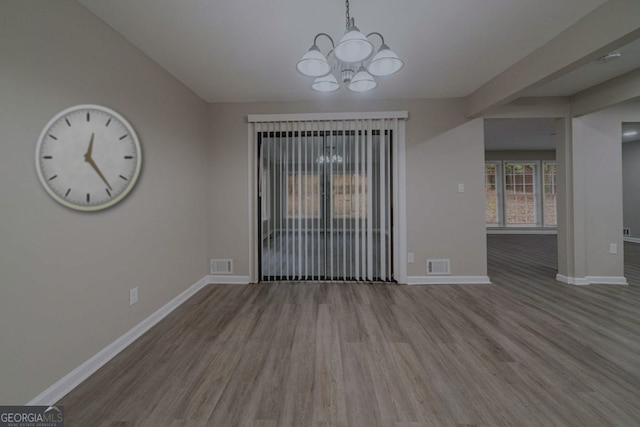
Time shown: {"hour": 12, "minute": 24}
